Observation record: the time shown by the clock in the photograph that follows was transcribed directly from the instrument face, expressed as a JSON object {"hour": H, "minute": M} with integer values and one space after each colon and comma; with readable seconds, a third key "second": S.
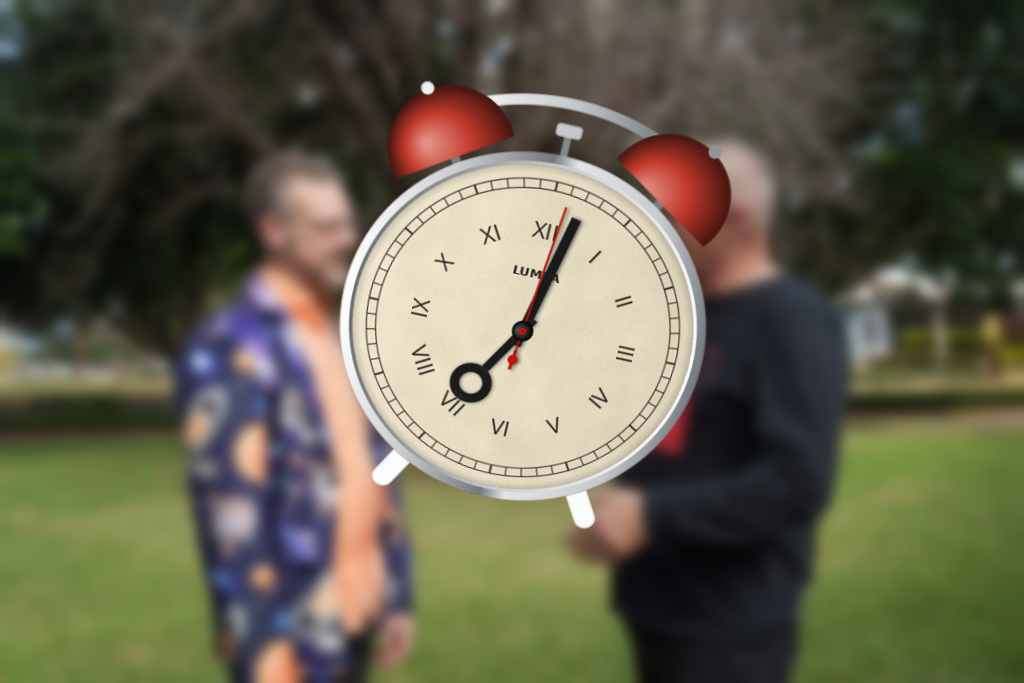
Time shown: {"hour": 7, "minute": 2, "second": 1}
